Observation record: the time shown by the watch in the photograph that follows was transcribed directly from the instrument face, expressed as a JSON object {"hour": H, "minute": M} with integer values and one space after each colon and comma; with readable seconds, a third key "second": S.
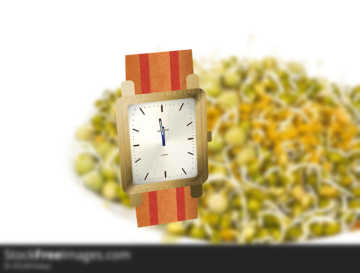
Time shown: {"hour": 11, "minute": 59}
